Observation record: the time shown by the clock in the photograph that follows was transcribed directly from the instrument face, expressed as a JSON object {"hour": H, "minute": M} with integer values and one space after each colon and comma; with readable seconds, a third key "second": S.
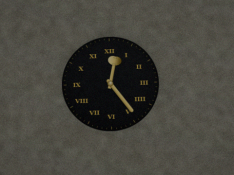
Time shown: {"hour": 12, "minute": 24}
